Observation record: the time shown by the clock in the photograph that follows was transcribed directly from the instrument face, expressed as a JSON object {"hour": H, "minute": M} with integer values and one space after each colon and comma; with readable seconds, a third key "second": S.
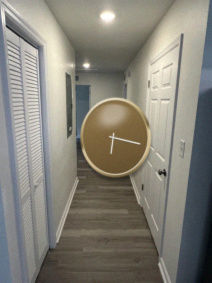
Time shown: {"hour": 6, "minute": 17}
